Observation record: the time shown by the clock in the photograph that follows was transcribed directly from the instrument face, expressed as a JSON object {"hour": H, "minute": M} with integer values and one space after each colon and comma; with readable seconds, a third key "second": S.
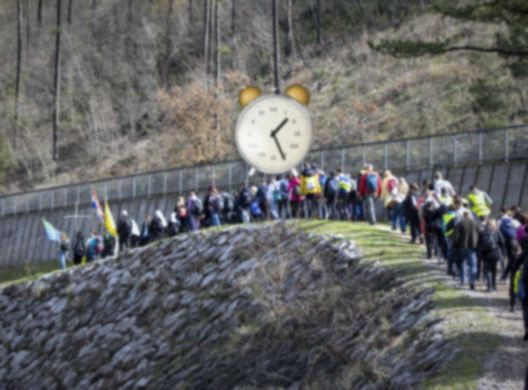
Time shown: {"hour": 1, "minute": 26}
